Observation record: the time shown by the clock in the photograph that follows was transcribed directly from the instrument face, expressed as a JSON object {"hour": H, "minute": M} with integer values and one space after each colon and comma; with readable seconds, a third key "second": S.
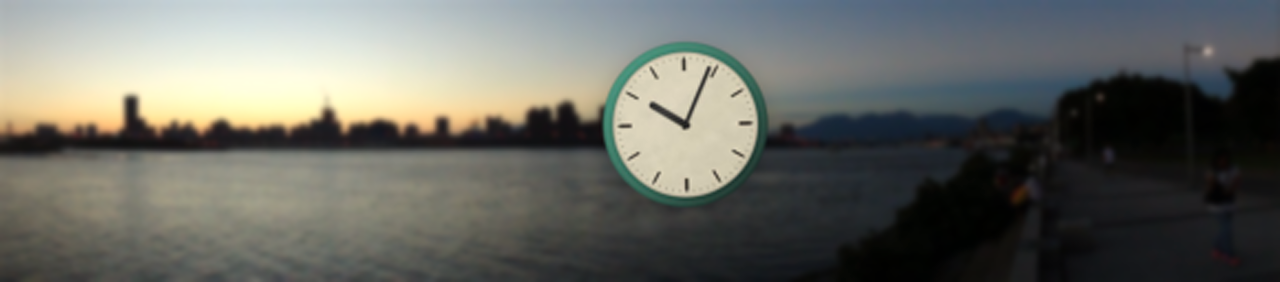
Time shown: {"hour": 10, "minute": 4}
